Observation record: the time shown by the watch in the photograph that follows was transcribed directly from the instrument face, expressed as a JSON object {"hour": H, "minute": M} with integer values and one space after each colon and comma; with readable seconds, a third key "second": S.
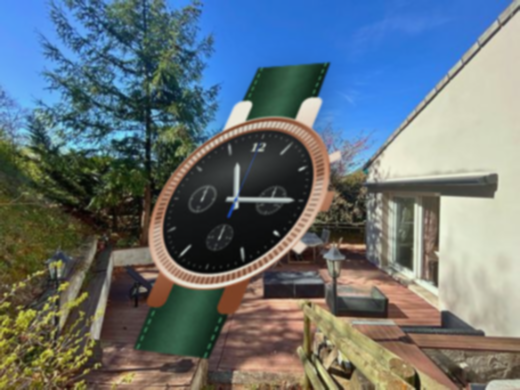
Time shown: {"hour": 11, "minute": 15}
